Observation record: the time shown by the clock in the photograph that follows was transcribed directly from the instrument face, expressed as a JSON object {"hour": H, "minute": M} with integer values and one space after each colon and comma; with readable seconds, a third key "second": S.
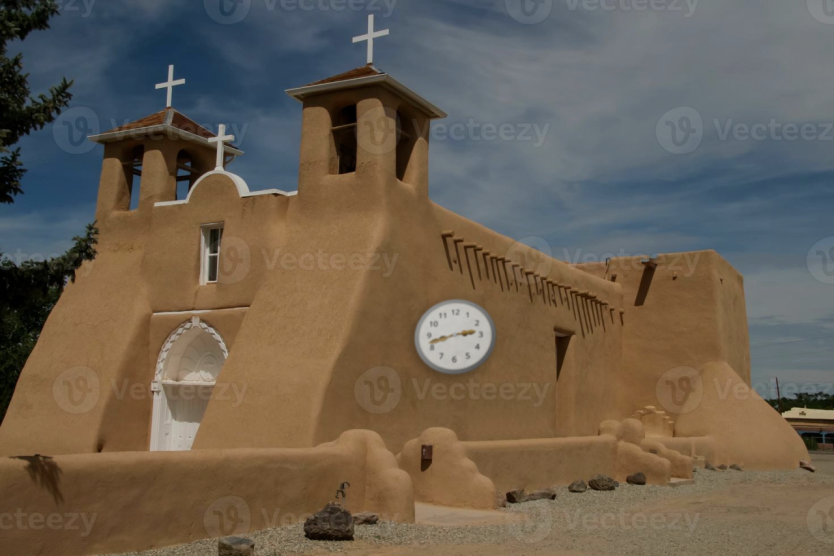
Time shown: {"hour": 2, "minute": 42}
